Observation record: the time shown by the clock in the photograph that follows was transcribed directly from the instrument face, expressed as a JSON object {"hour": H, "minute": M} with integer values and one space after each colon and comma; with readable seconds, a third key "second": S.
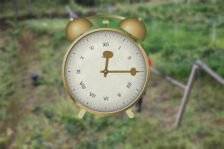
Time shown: {"hour": 12, "minute": 15}
